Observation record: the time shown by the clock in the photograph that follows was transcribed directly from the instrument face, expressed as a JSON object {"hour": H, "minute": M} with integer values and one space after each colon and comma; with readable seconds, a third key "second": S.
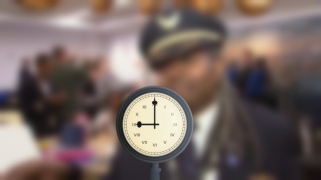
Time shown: {"hour": 9, "minute": 0}
